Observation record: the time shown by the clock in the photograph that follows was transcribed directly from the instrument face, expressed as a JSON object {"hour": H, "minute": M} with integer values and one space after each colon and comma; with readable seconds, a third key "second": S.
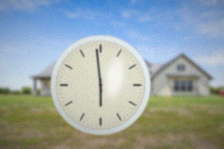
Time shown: {"hour": 5, "minute": 59}
